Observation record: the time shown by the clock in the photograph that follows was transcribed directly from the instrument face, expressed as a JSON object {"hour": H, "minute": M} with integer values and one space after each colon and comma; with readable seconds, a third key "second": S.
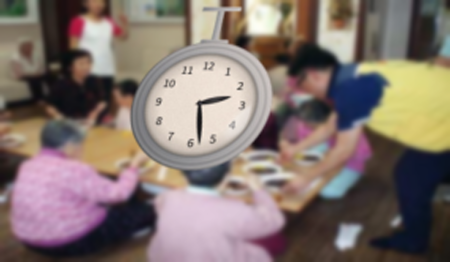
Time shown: {"hour": 2, "minute": 28}
